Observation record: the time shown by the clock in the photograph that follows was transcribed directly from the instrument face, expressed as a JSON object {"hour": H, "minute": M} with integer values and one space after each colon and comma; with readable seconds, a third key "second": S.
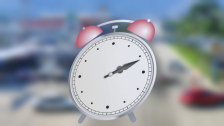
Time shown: {"hour": 2, "minute": 11}
